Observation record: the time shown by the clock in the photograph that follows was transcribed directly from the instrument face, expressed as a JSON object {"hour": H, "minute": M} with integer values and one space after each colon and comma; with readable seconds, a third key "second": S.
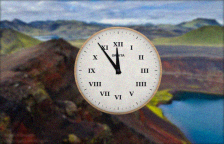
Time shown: {"hour": 11, "minute": 54}
